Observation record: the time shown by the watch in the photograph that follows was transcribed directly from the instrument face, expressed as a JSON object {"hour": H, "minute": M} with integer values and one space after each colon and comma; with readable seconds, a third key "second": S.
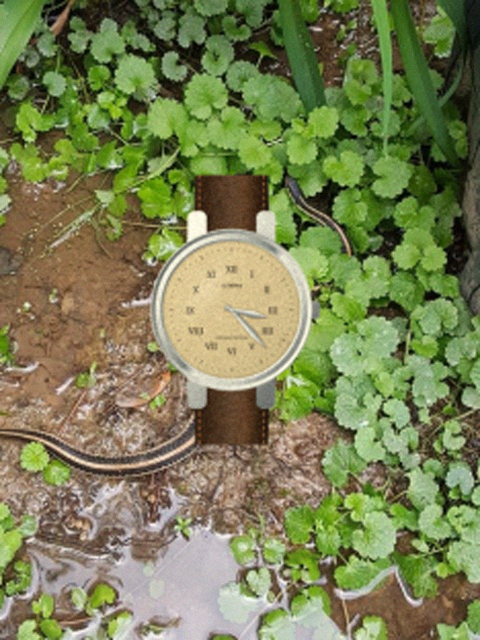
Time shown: {"hour": 3, "minute": 23}
